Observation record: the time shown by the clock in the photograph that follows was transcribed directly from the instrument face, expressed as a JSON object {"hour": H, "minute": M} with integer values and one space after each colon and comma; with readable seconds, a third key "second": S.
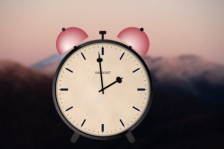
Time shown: {"hour": 1, "minute": 59}
